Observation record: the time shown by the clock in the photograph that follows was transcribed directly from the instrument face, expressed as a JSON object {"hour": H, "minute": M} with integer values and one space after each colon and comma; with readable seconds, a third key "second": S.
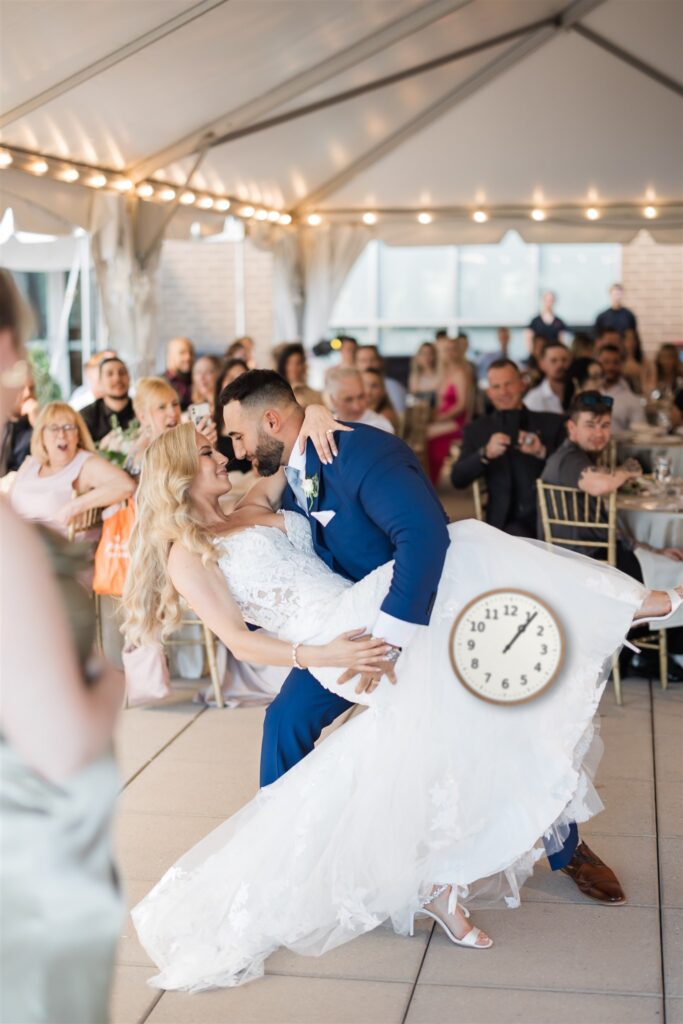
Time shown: {"hour": 1, "minute": 6}
